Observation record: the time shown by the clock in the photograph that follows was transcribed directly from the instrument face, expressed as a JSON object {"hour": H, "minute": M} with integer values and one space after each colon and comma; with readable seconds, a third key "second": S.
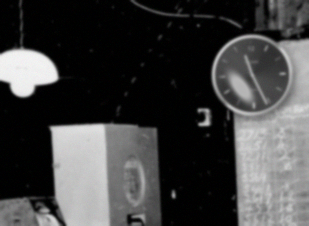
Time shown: {"hour": 11, "minute": 26}
